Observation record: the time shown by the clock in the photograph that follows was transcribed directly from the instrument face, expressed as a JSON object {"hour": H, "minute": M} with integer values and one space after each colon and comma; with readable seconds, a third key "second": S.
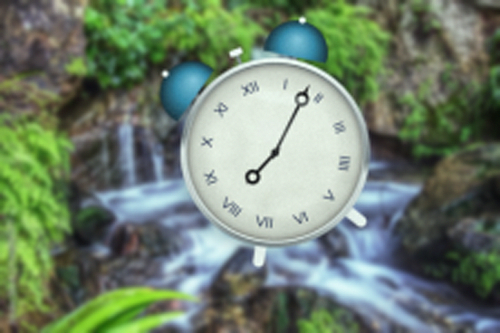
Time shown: {"hour": 8, "minute": 8}
